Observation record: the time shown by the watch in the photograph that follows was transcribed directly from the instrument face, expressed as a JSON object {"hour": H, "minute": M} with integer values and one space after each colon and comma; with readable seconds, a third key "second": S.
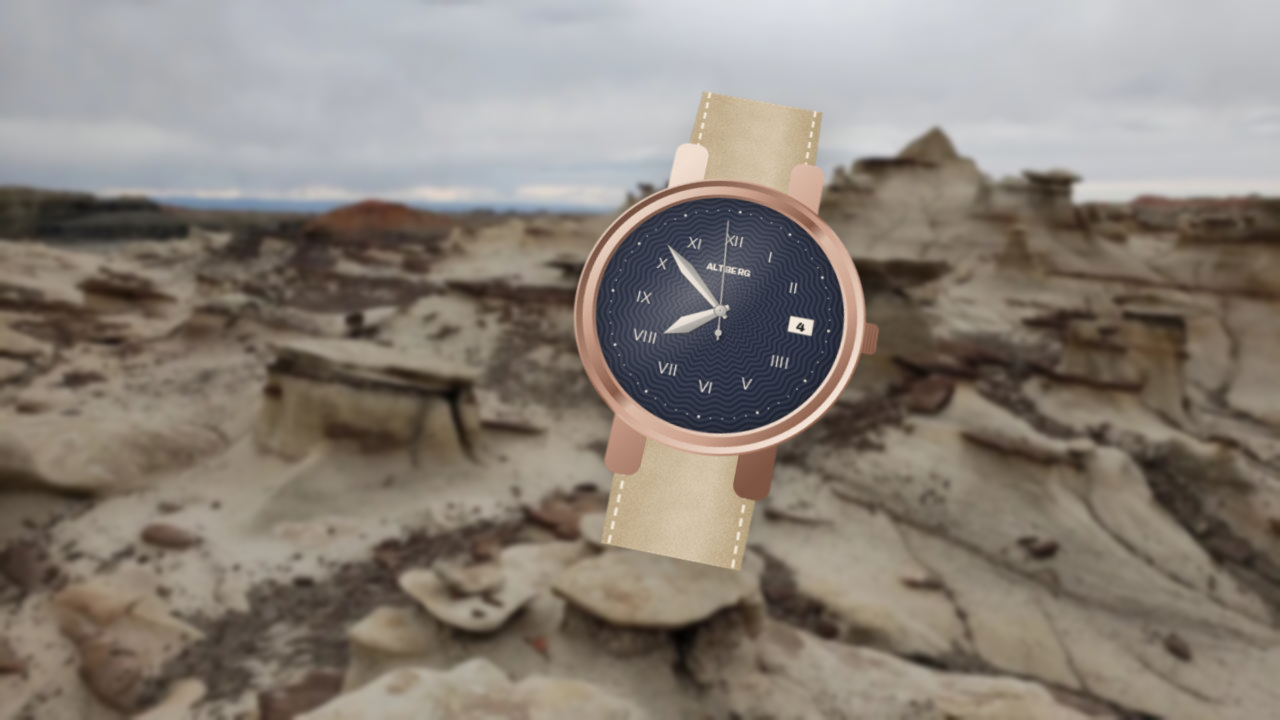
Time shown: {"hour": 7, "minute": 51, "second": 59}
